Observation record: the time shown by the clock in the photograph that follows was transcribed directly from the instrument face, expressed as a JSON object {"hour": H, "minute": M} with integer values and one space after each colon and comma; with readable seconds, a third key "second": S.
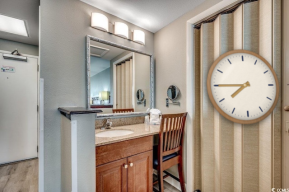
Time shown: {"hour": 7, "minute": 45}
